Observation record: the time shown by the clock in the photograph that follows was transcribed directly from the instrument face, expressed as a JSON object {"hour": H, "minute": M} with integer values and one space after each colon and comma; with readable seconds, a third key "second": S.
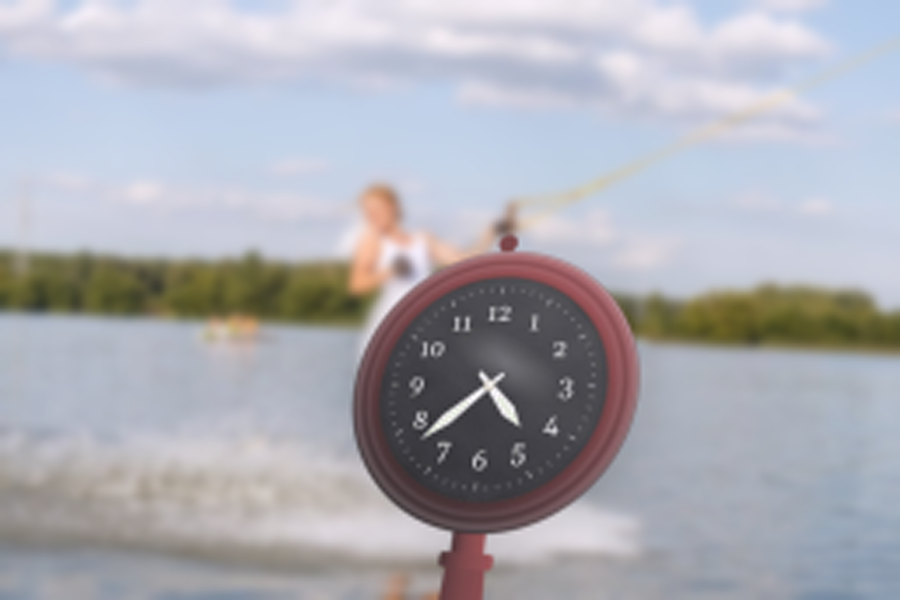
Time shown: {"hour": 4, "minute": 38}
